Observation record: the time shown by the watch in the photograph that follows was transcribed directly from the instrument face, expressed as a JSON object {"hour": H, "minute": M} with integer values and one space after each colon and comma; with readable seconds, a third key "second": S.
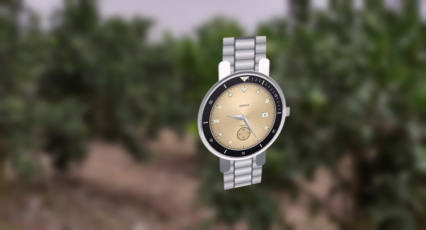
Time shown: {"hour": 9, "minute": 25}
